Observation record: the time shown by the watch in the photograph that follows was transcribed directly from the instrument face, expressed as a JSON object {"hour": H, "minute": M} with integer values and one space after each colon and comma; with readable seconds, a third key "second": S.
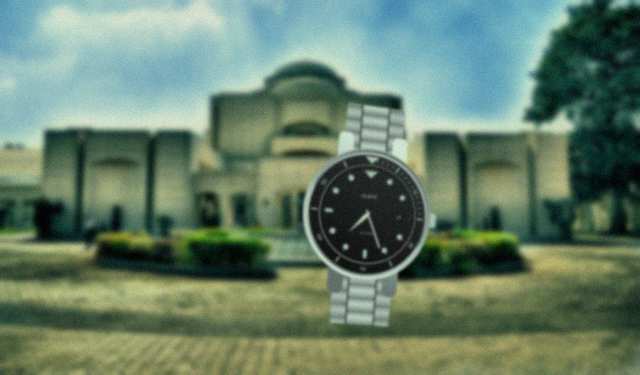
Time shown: {"hour": 7, "minute": 26}
